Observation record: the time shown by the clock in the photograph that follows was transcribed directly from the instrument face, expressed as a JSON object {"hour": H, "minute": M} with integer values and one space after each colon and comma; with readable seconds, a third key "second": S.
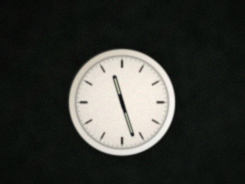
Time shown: {"hour": 11, "minute": 27}
